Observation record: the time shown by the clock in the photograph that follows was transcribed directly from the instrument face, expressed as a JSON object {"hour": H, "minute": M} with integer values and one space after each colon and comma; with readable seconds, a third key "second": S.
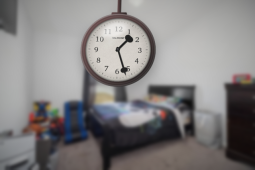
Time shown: {"hour": 1, "minute": 27}
